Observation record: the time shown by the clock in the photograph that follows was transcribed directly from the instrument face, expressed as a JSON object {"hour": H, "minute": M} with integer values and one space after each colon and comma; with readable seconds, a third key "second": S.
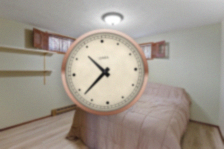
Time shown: {"hour": 10, "minute": 38}
